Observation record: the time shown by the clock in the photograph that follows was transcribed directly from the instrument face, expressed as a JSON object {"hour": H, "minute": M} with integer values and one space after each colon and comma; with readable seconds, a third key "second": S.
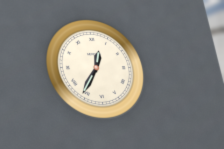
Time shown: {"hour": 12, "minute": 36}
